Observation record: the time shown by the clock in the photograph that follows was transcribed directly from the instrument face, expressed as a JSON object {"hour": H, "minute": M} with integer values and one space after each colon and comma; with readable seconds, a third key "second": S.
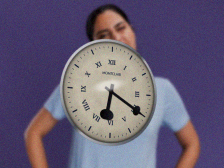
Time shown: {"hour": 6, "minute": 20}
